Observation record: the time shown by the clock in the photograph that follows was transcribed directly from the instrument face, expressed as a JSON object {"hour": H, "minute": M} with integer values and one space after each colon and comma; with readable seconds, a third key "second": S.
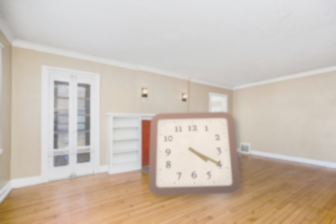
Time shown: {"hour": 4, "minute": 20}
